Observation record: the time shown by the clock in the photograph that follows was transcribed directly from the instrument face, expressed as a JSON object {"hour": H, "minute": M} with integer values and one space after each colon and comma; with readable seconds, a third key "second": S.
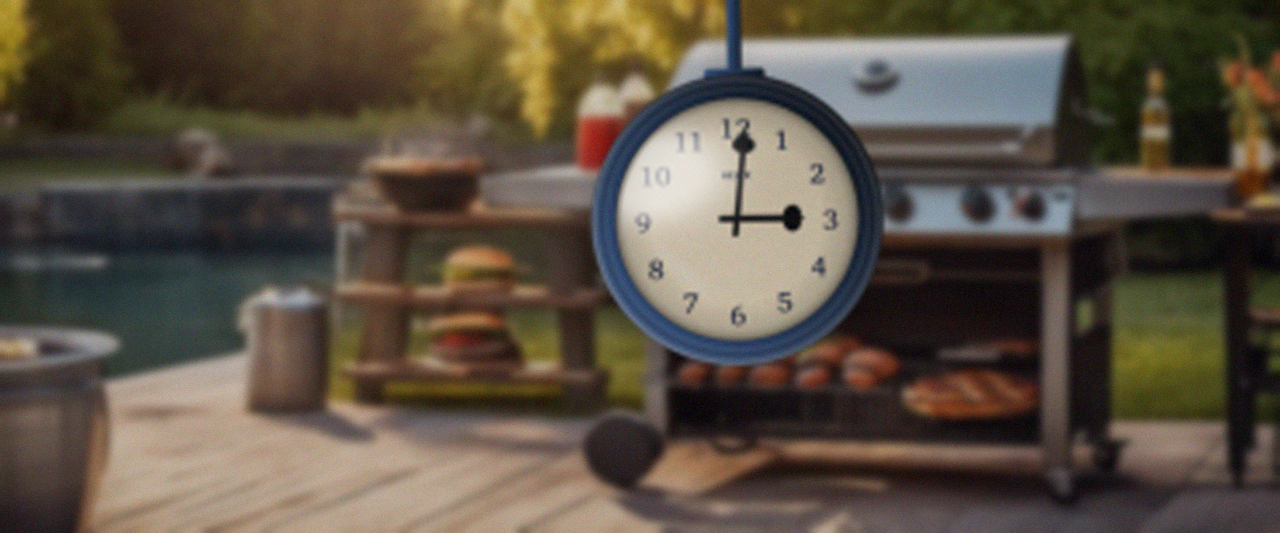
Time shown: {"hour": 3, "minute": 1}
